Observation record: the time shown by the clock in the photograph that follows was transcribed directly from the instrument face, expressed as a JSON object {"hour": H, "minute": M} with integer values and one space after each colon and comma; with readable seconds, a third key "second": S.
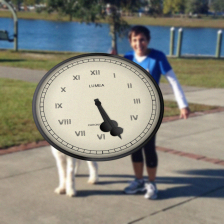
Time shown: {"hour": 5, "minute": 26}
